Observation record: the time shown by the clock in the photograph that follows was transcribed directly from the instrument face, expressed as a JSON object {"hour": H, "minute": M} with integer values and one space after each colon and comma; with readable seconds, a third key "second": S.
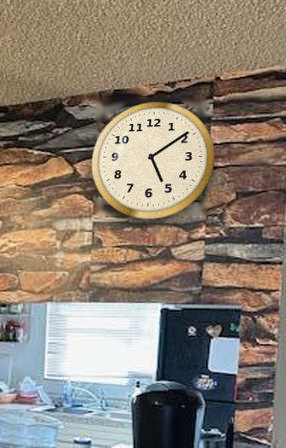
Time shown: {"hour": 5, "minute": 9}
